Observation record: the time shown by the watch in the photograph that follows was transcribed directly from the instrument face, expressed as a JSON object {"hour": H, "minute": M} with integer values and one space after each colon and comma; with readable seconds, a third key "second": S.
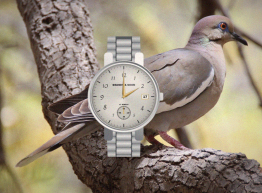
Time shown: {"hour": 2, "minute": 0}
